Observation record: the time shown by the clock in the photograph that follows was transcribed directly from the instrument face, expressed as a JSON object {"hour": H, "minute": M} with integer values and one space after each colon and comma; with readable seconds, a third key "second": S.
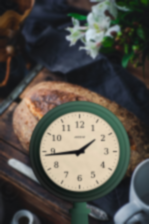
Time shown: {"hour": 1, "minute": 44}
